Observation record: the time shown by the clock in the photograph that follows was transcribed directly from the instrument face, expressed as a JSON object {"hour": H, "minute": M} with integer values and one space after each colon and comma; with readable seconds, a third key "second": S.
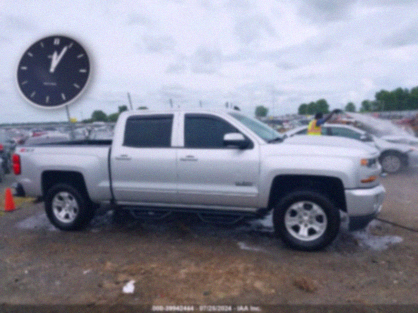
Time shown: {"hour": 12, "minute": 4}
